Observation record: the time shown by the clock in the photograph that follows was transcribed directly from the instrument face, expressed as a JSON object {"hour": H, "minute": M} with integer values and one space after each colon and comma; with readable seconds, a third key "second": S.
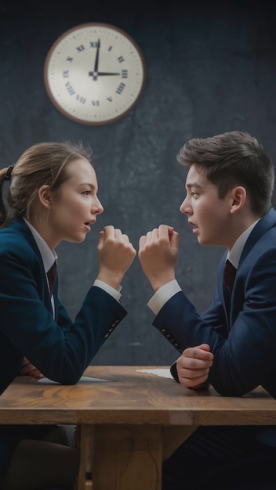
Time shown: {"hour": 3, "minute": 1}
